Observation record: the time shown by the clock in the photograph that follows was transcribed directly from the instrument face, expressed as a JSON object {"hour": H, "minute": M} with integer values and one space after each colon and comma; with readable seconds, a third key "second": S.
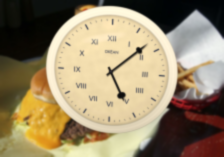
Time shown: {"hour": 5, "minute": 8}
